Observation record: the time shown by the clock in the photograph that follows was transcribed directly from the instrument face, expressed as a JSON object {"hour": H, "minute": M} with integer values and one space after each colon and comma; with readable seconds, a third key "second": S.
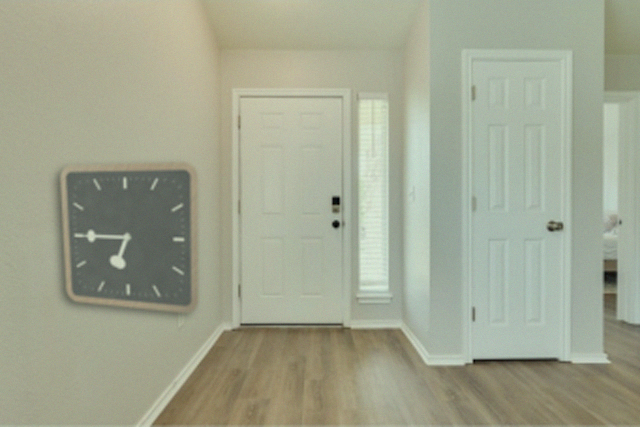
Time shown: {"hour": 6, "minute": 45}
